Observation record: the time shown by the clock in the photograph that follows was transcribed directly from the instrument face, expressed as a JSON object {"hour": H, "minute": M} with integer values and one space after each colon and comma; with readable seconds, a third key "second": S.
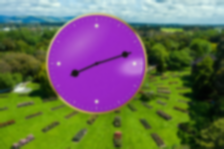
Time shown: {"hour": 8, "minute": 12}
